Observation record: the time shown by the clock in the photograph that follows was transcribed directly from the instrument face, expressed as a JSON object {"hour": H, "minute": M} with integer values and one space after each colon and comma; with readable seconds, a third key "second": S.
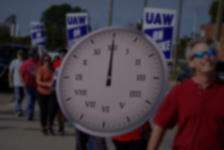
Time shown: {"hour": 12, "minute": 0}
